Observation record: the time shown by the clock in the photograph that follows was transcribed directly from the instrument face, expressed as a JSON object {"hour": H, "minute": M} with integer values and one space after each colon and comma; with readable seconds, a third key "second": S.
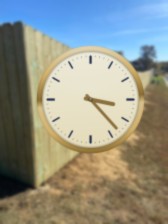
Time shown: {"hour": 3, "minute": 23}
